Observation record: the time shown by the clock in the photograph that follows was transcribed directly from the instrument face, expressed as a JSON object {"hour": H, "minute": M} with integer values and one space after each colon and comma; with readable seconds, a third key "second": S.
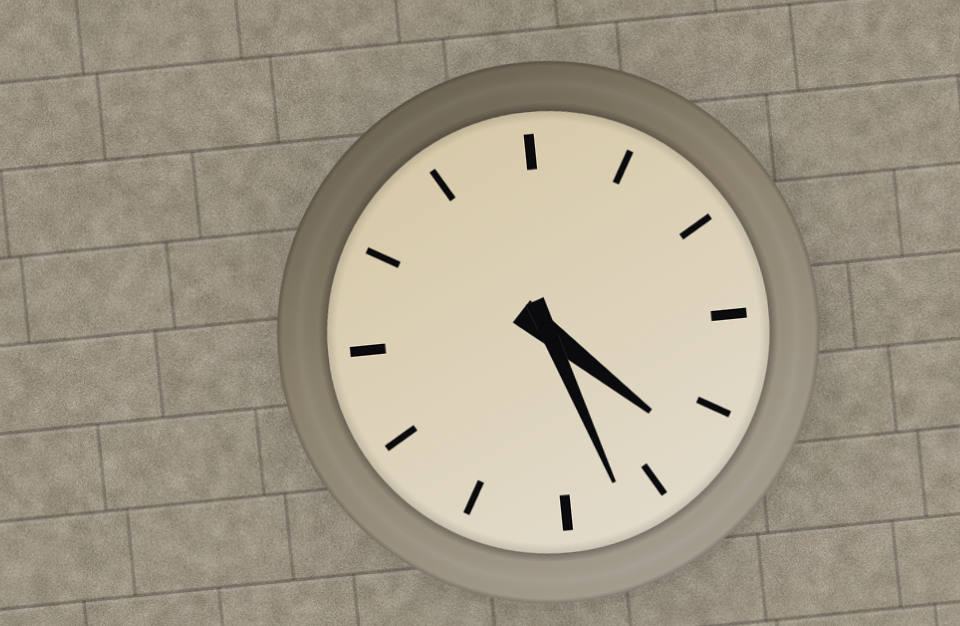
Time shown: {"hour": 4, "minute": 27}
